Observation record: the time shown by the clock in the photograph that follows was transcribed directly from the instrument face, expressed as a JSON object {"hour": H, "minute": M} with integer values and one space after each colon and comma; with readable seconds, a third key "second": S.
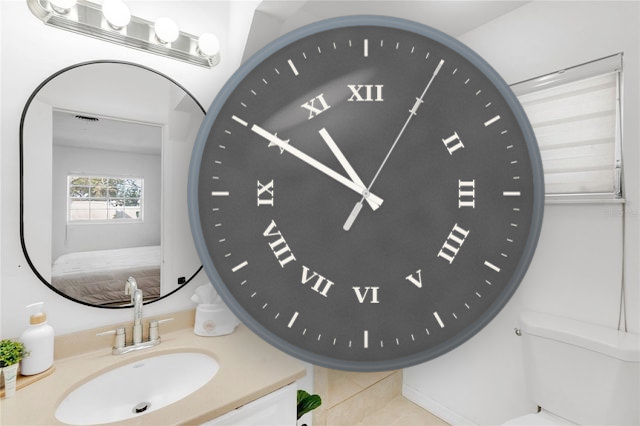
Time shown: {"hour": 10, "minute": 50, "second": 5}
